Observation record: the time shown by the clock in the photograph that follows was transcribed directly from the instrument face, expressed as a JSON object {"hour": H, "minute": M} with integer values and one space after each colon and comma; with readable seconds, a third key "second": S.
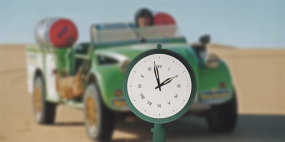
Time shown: {"hour": 1, "minute": 58}
